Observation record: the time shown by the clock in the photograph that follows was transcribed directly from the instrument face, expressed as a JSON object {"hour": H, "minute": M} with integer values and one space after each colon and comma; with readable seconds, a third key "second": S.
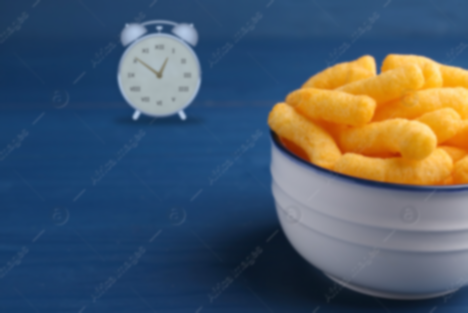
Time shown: {"hour": 12, "minute": 51}
